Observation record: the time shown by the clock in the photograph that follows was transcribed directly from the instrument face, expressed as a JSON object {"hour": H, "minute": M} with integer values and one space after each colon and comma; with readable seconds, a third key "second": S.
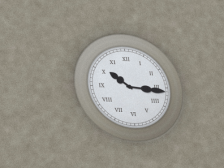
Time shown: {"hour": 10, "minute": 16}
